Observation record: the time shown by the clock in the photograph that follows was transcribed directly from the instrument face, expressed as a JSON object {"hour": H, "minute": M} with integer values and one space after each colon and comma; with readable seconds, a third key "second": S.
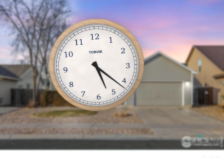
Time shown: {"hour": 5, "minute": 22}
